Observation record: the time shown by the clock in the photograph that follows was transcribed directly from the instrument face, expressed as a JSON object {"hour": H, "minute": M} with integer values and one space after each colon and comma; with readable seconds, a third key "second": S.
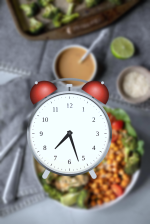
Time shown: {"hour": 7, "minute": 27}
